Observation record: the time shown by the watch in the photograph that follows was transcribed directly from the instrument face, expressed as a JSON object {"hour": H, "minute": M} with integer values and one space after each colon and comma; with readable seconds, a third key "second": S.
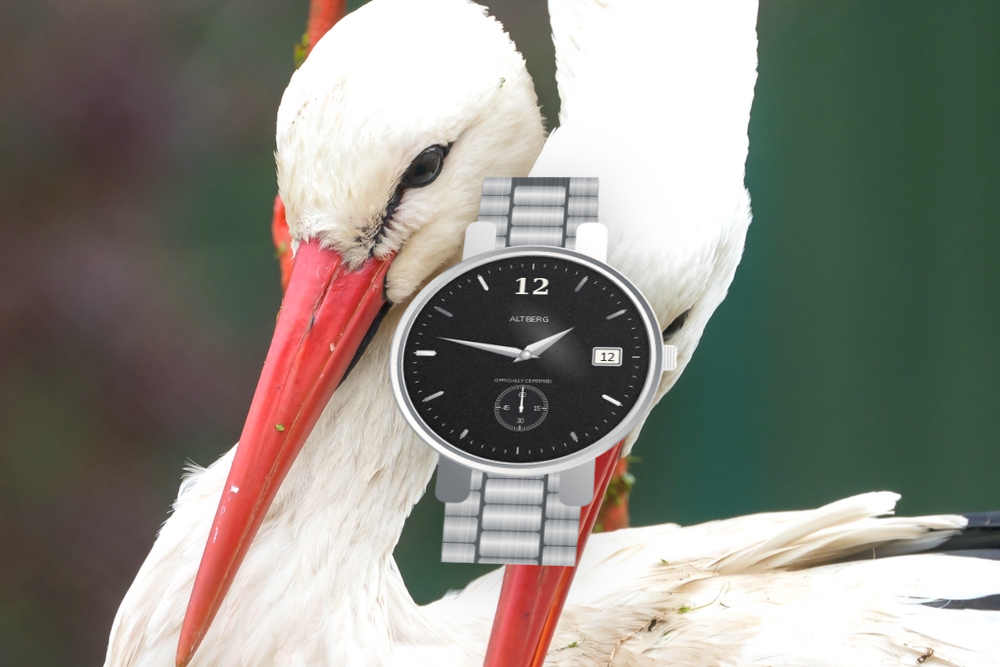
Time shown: {"hour": 1, "minute": 47}
